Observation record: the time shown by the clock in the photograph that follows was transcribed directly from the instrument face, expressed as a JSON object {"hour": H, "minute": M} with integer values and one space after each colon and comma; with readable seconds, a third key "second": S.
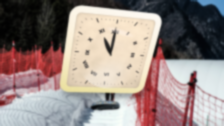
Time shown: {"hour": 11, "minute": 0}
